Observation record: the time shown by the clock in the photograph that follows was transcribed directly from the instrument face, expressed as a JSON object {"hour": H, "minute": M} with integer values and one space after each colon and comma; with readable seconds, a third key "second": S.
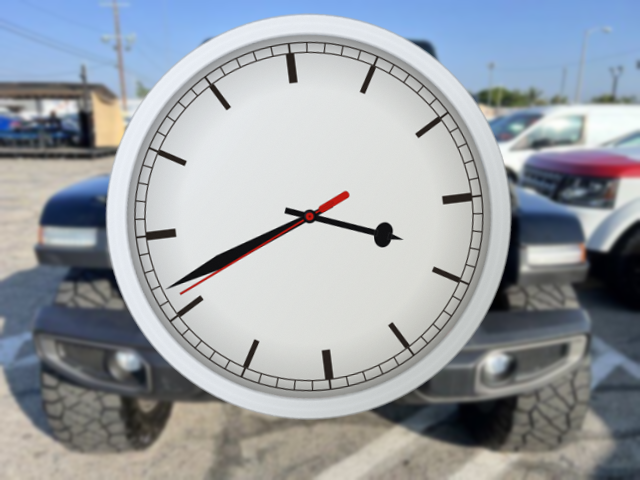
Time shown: {"hour": 3, "minute": 41, "second": 41}
